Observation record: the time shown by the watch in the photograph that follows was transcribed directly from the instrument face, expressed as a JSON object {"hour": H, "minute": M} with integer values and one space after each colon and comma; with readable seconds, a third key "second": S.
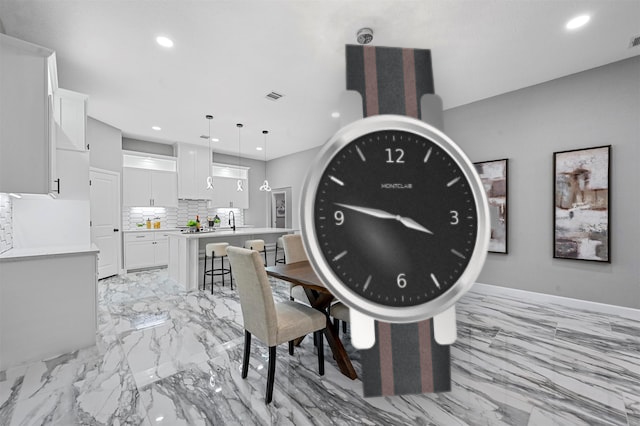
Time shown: {"hour": 3, "minute": 47}
